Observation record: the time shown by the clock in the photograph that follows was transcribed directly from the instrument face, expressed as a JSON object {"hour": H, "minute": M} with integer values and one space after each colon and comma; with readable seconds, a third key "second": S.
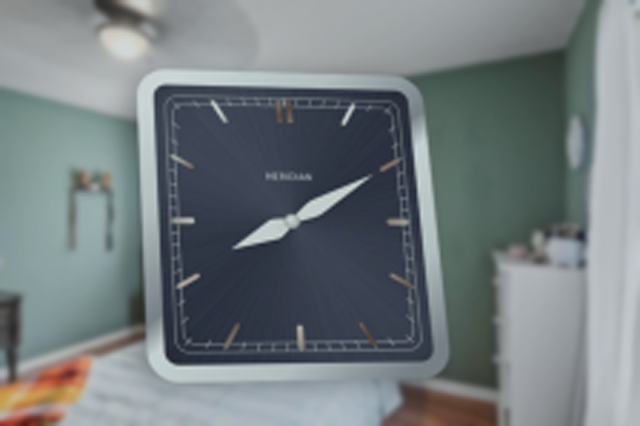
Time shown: {"hour": 8, "minute": 10}
